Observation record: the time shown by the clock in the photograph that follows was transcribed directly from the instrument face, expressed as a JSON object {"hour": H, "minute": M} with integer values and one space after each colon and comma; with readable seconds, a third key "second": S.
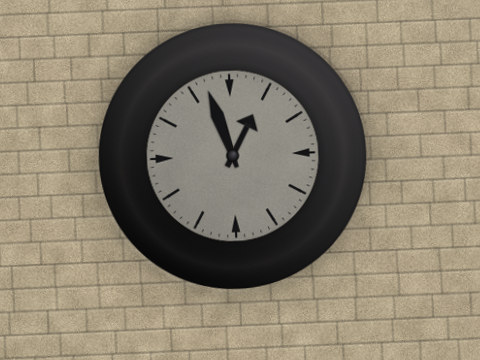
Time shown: {"hour": 12, "minute": 57}
